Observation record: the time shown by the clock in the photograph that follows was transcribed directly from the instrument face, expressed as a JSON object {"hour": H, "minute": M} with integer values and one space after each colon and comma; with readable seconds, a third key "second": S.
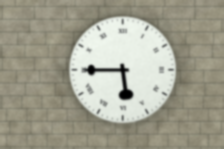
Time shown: {"hour": 5, "minute": 45}
